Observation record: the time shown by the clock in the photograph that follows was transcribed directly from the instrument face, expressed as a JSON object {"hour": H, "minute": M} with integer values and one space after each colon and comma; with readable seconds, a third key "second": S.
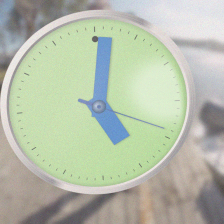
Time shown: {"hour": 5, "minute": 1, "second": 19}
